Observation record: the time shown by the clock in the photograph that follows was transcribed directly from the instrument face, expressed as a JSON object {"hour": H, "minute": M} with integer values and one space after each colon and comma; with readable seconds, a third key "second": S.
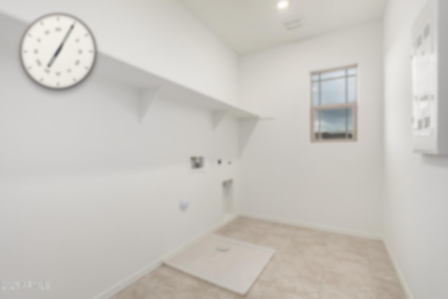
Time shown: {"hour": 7, "minute": 5}
